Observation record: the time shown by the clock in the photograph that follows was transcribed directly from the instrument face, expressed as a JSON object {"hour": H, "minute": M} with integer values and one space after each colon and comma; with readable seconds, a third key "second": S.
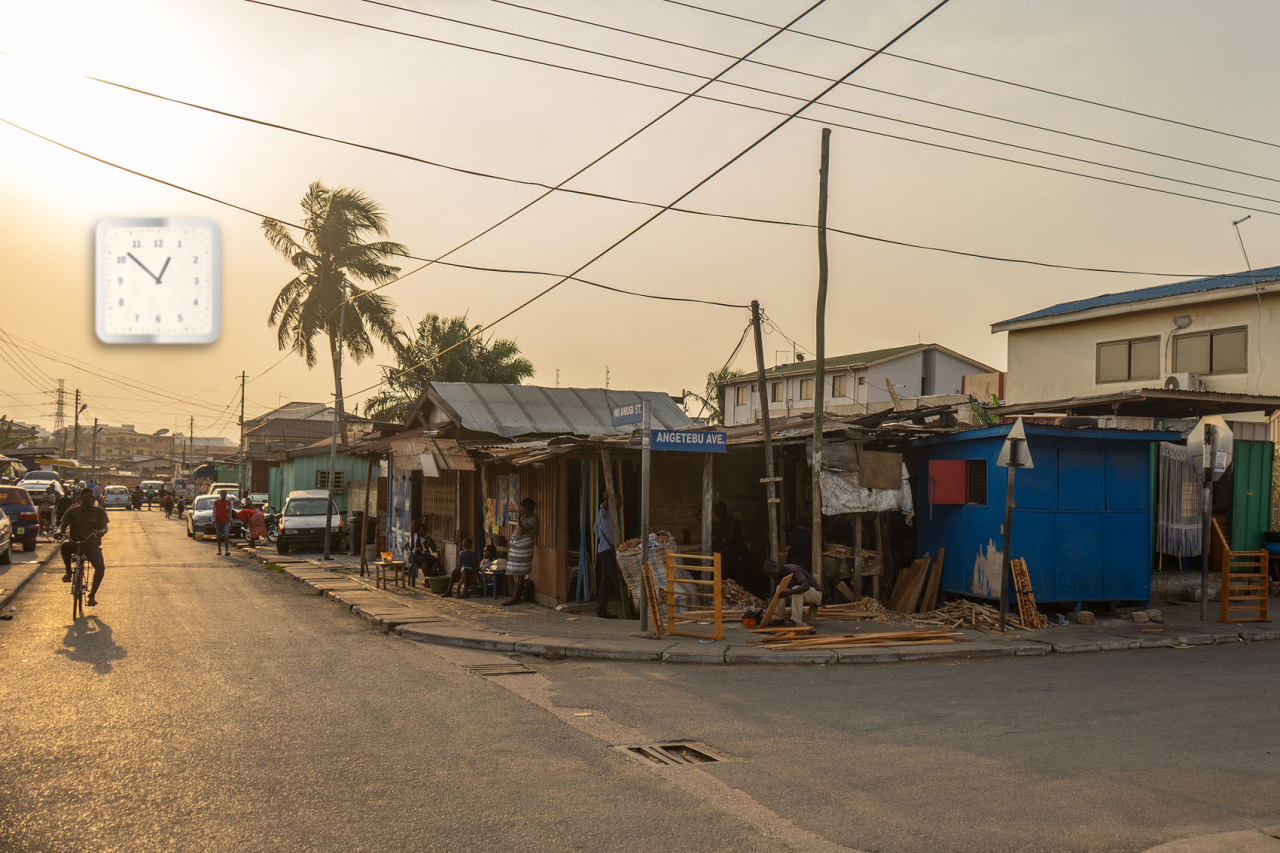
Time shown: {"hour": 12, "minute": 52}
